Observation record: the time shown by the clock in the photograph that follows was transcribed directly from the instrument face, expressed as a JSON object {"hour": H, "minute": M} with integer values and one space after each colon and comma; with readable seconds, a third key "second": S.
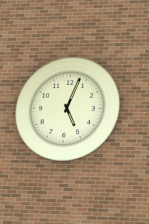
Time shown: {"hour": 5, "minute": 3}
